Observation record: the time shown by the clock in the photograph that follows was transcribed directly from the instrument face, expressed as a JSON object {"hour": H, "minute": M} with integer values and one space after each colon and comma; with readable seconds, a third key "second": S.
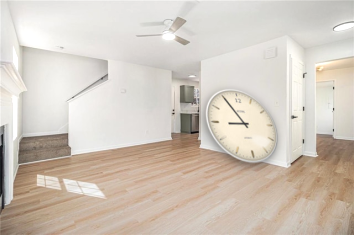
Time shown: {"hour": 8, "minute": 55}
